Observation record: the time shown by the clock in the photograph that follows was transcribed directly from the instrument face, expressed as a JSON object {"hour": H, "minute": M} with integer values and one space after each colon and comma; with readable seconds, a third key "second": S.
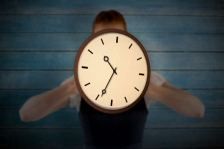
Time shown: {"hour": 10, "minute": 34}
